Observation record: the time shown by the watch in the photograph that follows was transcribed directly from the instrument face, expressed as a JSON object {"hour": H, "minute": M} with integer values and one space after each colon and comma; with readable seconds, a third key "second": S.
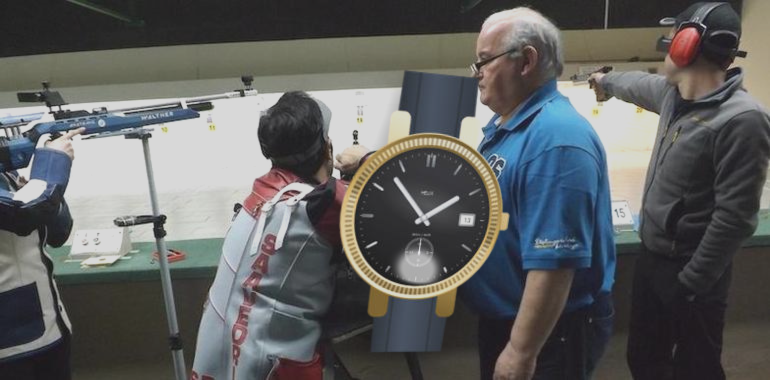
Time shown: {"hour": 1, "minute": 53}
